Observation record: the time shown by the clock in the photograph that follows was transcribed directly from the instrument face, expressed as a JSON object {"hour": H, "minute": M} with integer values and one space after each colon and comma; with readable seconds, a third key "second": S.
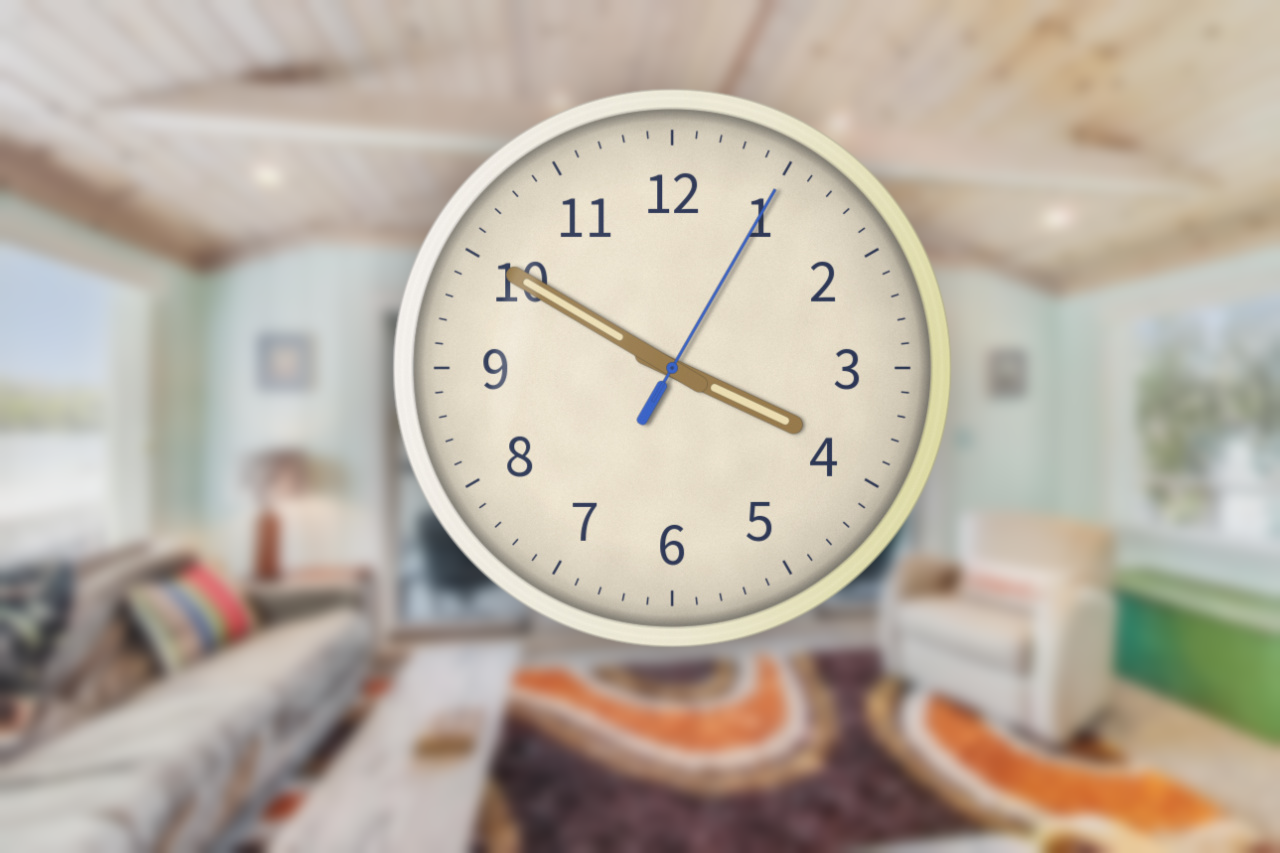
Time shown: {"hour": 3, "minute": 50, "second": 5}
